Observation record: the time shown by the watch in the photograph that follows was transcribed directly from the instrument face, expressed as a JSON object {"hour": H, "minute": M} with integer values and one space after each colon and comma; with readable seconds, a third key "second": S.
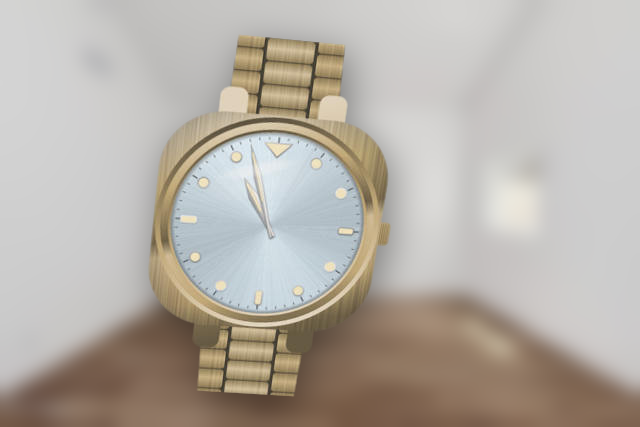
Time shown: {"hour": 10, "minute": 57}
